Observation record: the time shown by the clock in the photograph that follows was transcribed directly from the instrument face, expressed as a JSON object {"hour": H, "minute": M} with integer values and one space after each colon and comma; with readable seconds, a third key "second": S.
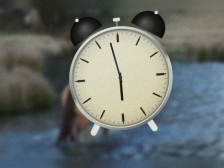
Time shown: {"hour": 5, "minute": 58}
